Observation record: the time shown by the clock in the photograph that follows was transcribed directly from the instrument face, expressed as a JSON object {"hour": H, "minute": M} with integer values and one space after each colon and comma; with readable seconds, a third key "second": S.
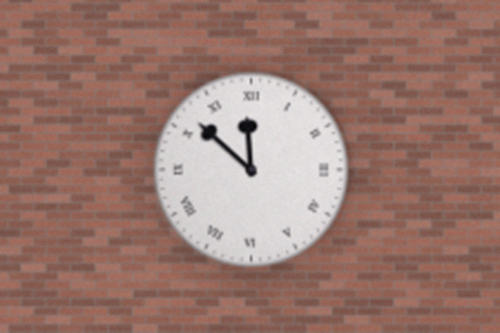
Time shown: {"hour": 11, "minute": 52}
